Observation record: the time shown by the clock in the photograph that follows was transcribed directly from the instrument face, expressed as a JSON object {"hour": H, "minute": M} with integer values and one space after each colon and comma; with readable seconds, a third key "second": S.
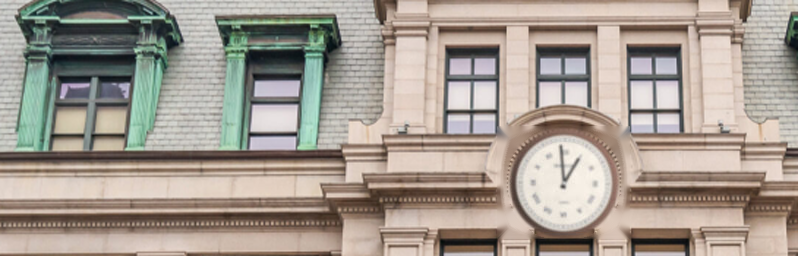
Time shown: {"hour": 12, "minute": 59}
